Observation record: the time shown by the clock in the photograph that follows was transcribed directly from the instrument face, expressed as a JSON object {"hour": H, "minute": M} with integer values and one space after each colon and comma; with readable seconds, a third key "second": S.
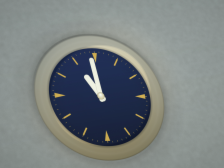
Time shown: {"hour": 10, "minute": 59}
